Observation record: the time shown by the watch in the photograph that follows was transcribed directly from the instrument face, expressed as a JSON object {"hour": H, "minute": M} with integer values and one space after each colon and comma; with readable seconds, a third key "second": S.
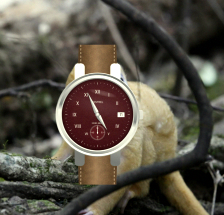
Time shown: {"hour": 4, "minute": 56}
